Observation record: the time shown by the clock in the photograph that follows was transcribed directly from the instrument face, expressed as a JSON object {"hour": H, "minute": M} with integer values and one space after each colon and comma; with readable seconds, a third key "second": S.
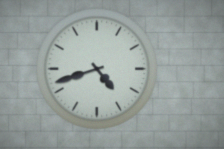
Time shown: {"hour": 4, "minute": 42}
